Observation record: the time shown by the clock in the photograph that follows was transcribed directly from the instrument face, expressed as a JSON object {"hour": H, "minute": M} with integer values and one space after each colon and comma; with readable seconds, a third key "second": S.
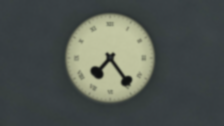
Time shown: {"hour": 7, "minute": 24}
